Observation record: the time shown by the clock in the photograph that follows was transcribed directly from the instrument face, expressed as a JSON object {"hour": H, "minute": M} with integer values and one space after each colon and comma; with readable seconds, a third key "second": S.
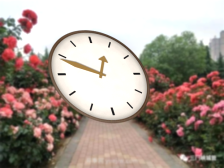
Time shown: {"hour": 12, "minute": 49}
